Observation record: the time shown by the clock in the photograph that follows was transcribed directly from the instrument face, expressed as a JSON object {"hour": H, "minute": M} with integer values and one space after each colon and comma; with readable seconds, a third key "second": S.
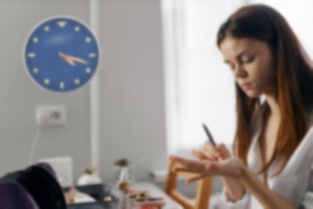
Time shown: {"hour": 4, "minute": 18}
